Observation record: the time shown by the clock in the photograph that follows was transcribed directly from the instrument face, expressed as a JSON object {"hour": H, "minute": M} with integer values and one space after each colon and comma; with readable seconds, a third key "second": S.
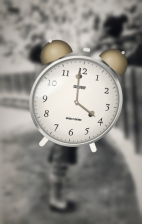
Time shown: {"hour": 3, "minute": 59}
